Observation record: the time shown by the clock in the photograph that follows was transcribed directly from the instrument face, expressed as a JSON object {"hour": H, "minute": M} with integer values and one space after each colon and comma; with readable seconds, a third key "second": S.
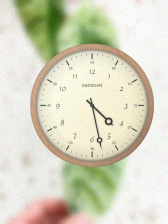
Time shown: {"hour": 4, "minute": 28}
